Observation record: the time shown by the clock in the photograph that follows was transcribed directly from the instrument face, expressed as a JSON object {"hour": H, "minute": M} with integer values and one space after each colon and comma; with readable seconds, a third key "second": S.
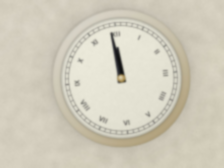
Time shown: {"hour": 11, "minute": 59}
